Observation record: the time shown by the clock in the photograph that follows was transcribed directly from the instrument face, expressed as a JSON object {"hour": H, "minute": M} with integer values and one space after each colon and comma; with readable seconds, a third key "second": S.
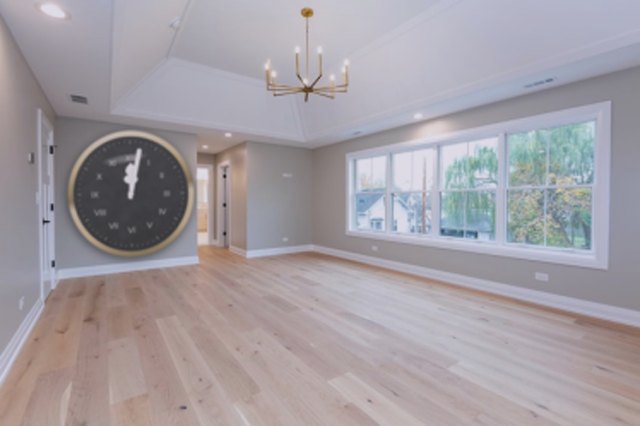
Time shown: {"hour": 12, "minute": 2}
